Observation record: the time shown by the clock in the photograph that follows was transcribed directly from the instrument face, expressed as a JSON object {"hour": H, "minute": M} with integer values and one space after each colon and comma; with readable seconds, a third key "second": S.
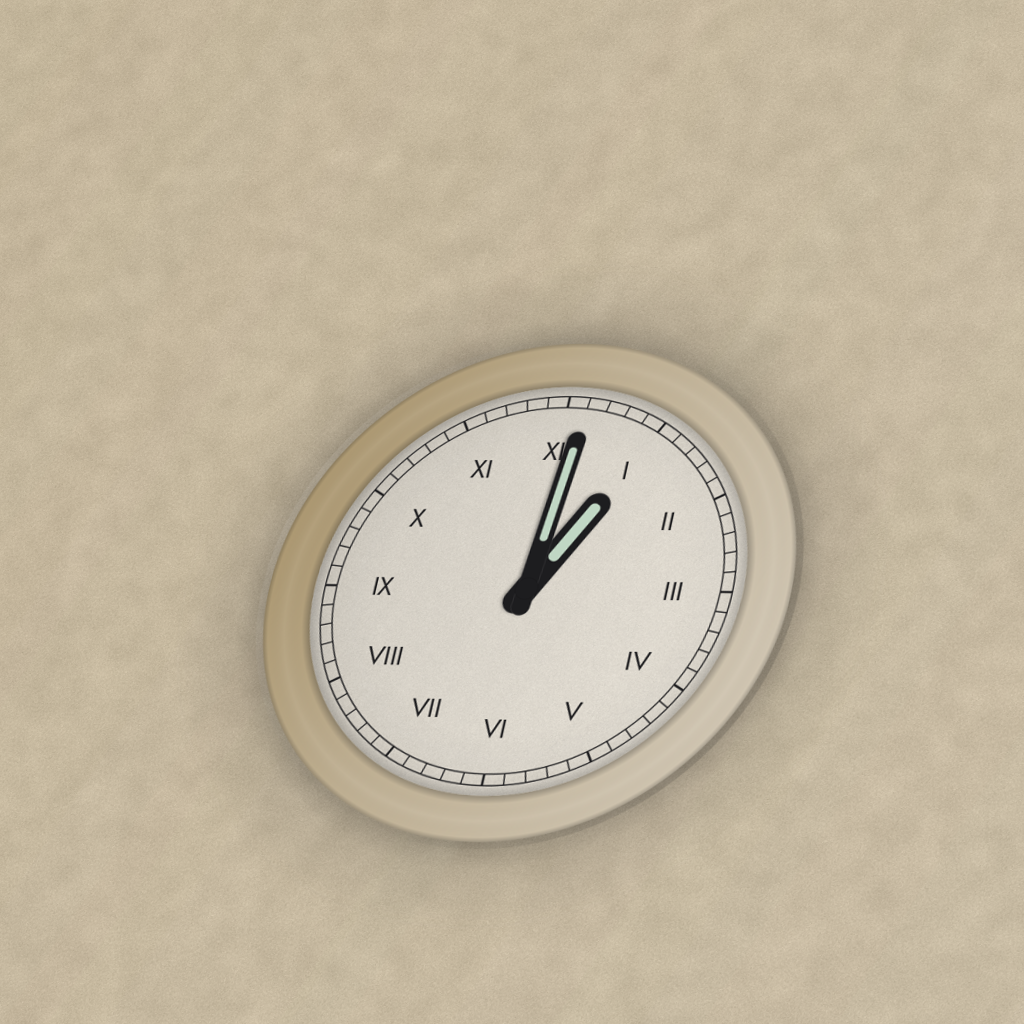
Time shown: {"hour": 1, "minute": 1}
